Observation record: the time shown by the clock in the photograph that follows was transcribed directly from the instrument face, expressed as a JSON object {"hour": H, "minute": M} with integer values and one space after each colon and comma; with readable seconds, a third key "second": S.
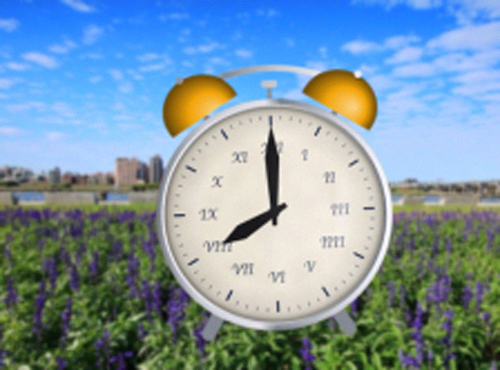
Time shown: {"hour": 8, "minute": 0}
